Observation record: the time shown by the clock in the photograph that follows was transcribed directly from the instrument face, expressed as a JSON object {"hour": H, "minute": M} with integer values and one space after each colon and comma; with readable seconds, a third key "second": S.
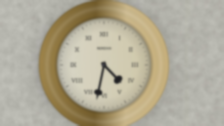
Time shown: {"hour": 4, "minute": 32}
